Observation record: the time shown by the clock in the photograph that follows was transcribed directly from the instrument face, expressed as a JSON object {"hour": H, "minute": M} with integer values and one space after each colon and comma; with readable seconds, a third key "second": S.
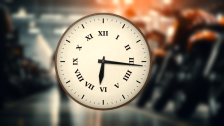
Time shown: {"hour": 6, "minute": 16}
